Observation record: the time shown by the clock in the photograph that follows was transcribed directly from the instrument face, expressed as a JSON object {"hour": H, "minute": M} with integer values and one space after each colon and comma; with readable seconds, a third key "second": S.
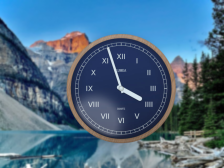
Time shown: {"hour": 3, "minute": 57}
